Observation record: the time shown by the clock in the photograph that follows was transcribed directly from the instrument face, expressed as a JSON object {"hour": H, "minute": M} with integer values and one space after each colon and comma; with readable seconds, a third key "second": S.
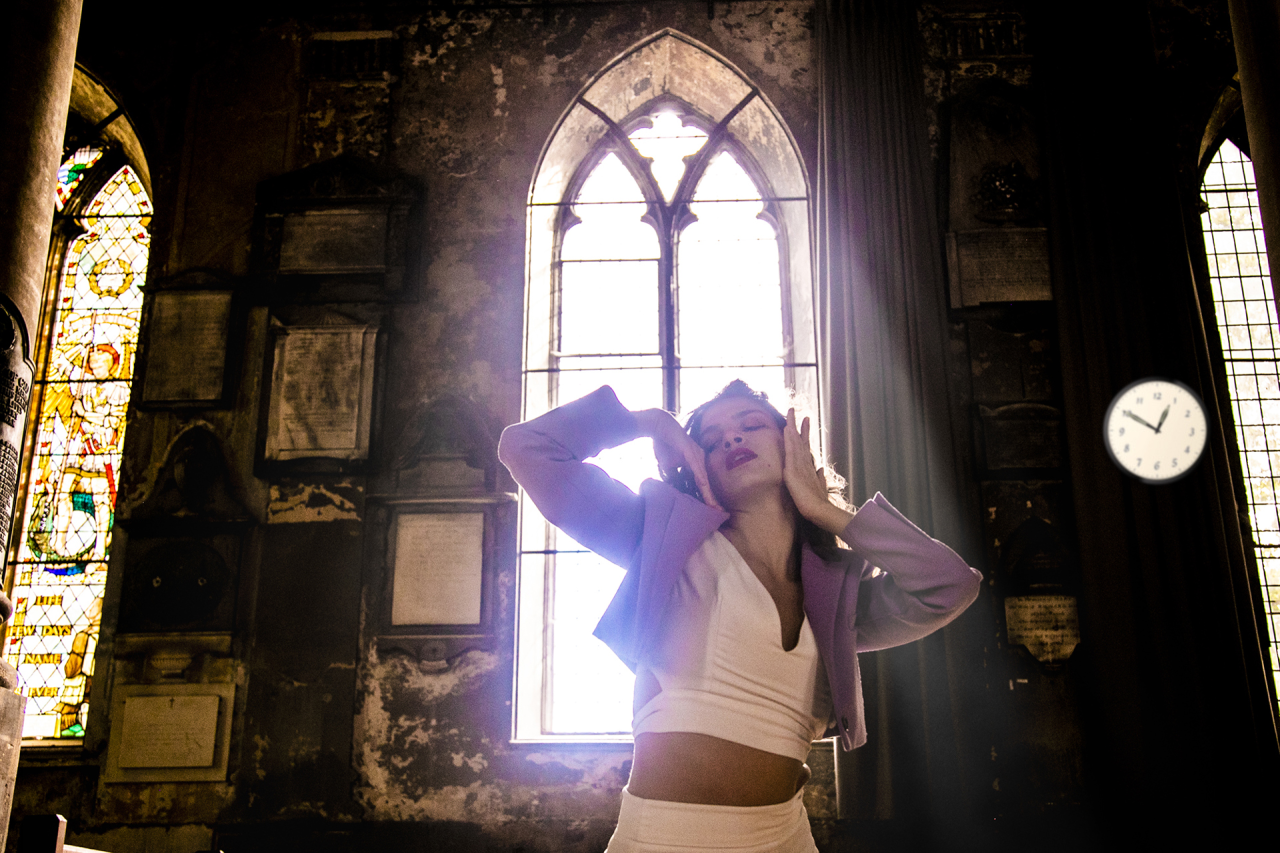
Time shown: {"hour": 12, "minute": 50}
